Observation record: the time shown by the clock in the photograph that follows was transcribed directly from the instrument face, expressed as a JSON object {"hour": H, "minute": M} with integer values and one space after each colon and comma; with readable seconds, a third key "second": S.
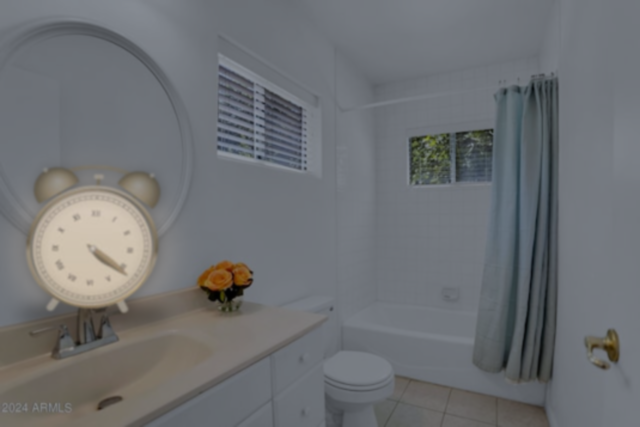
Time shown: {"hour": 4, "minute": 21}
